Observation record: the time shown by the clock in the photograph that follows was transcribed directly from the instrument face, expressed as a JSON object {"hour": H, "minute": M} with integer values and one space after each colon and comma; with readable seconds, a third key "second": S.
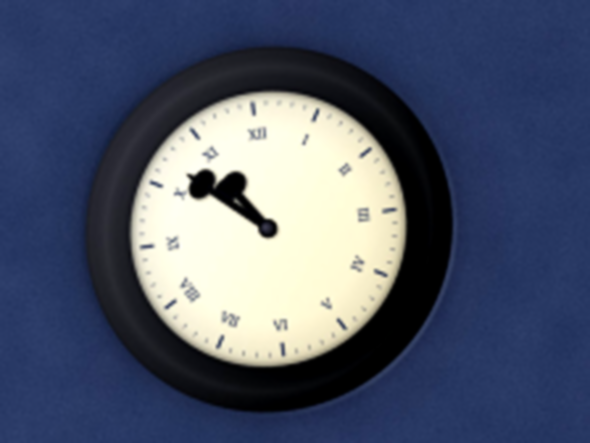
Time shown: {"hour": 10, "minute": 52}
